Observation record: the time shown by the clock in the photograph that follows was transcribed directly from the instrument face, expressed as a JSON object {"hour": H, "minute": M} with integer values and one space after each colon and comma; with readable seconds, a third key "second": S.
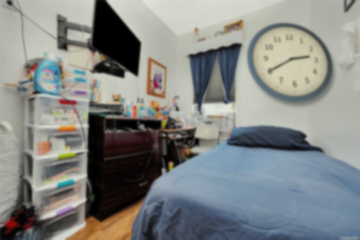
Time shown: {"hour": 2, "minute": 40}
